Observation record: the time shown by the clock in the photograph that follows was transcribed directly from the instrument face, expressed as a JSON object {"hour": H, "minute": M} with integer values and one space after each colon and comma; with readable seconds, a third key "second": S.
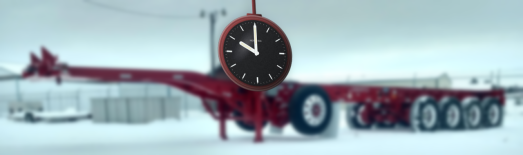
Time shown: {"hour": 10, "minute": 0}
